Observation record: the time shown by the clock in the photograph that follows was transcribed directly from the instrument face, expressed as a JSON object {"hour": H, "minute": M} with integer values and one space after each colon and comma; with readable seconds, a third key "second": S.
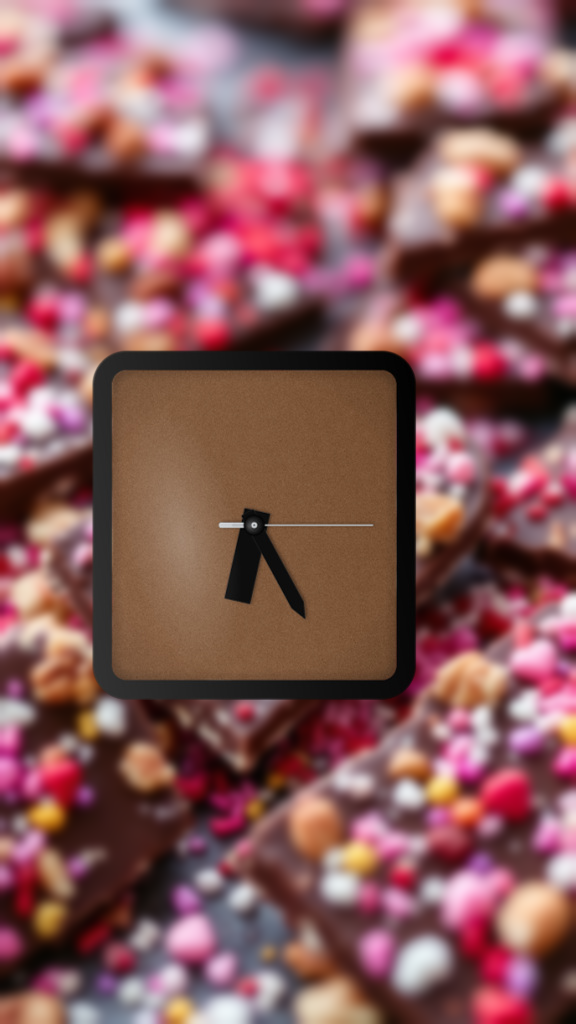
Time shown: {"hour": 6, "minute": 25, "second": 15}
